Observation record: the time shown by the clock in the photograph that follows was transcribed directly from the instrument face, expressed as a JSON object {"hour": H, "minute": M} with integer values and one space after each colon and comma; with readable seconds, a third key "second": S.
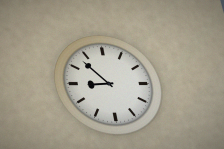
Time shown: {"hour": 8, "minute": 53}
